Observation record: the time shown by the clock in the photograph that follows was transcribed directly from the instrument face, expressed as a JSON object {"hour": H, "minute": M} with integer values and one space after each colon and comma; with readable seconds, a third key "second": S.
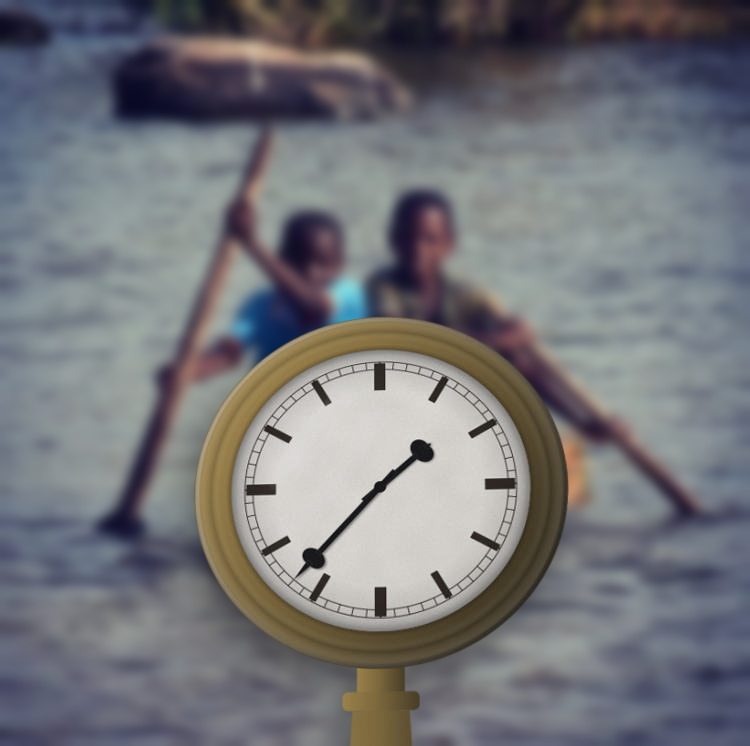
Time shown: {"hour": 1, "minute": 37}
